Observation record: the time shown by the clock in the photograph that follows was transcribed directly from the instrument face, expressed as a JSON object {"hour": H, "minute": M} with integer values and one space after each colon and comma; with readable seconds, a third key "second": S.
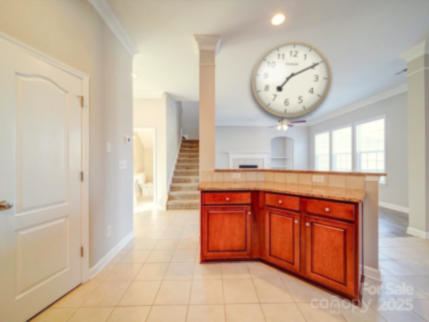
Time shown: {"hour": 7, "minute": 10}
